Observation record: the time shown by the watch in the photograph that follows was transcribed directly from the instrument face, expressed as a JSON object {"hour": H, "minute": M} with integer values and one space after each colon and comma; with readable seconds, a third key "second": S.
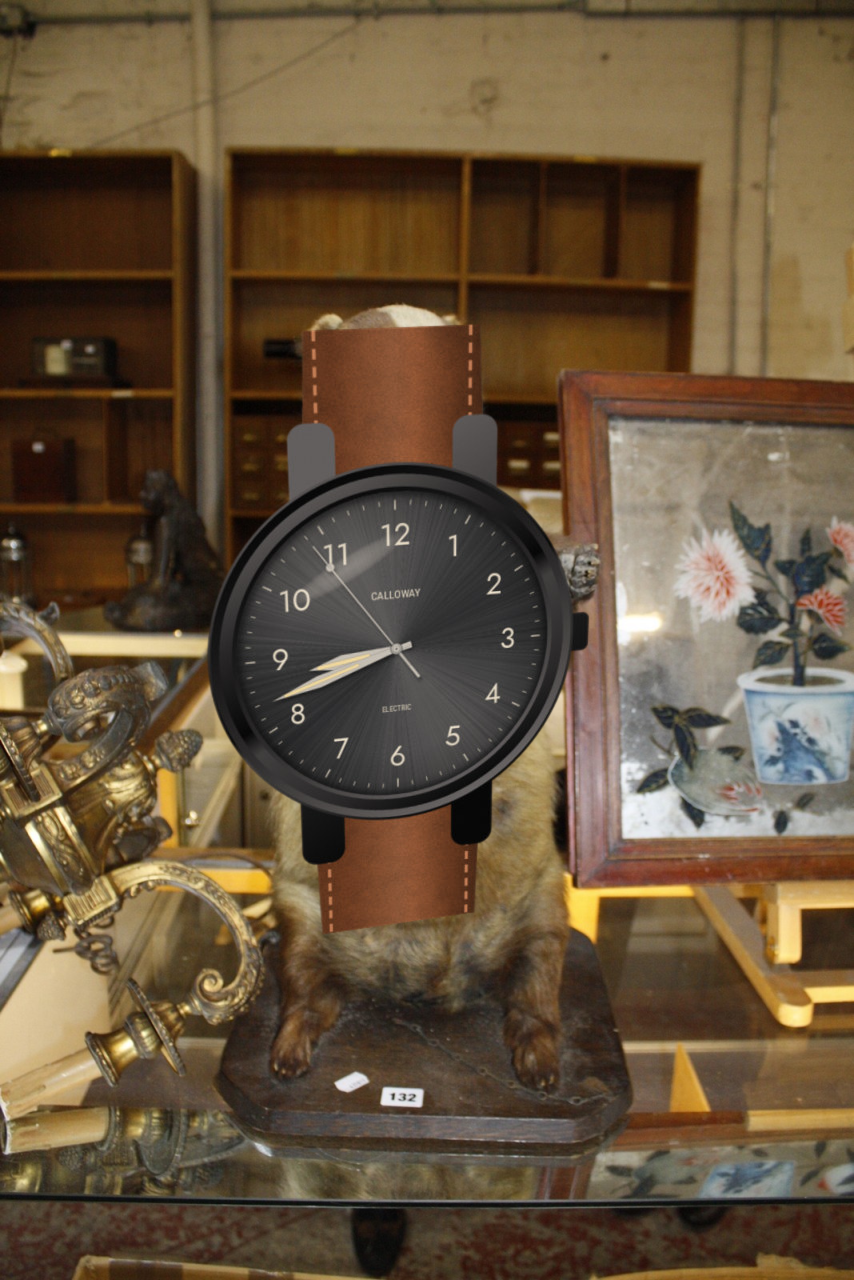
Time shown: {"hour": 8, "minute": 41, "second": 54}
